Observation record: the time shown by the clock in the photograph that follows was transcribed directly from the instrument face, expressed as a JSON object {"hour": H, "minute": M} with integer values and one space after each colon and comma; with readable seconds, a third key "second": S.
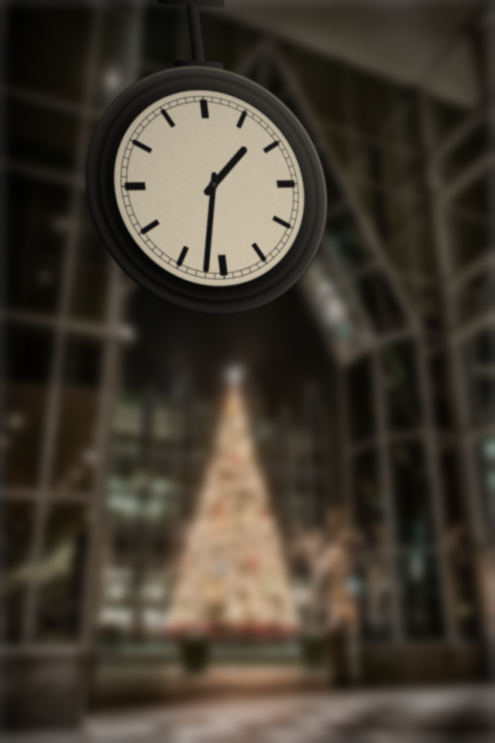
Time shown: {"hour": 1, "minute": 32}
